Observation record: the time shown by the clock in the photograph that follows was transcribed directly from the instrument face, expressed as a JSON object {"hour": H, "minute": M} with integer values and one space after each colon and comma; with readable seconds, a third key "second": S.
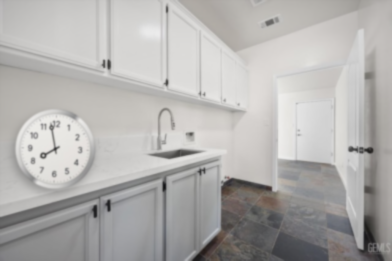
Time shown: {"hour": 7, "minute": 58}
